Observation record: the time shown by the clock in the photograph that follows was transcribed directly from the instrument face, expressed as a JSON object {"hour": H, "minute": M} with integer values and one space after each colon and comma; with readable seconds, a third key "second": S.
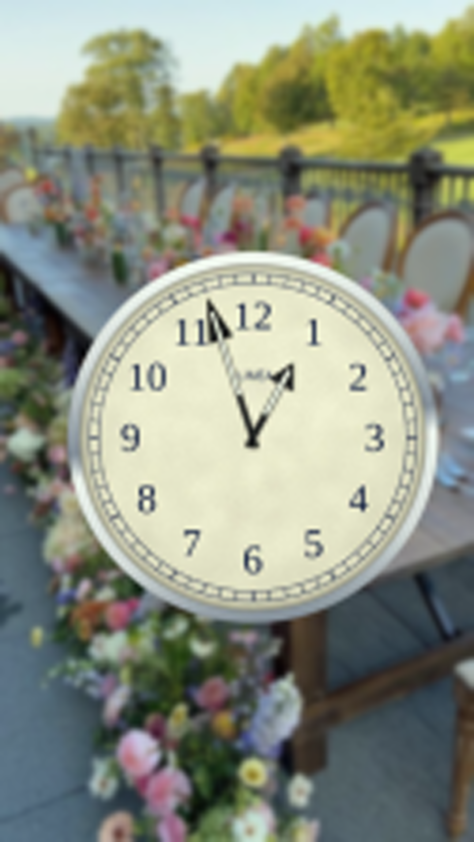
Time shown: {"hour": 12, "minute": 57}
